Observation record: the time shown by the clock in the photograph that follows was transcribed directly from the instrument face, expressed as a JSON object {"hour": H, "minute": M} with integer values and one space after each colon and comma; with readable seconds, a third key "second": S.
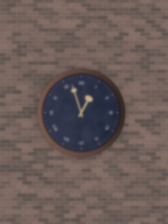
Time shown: {"hour": 12, "minute": 57}
